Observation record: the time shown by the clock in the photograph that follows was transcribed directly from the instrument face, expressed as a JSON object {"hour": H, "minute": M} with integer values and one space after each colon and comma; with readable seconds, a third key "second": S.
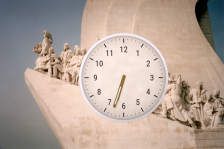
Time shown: {"hour": 6, "minute": 33}
